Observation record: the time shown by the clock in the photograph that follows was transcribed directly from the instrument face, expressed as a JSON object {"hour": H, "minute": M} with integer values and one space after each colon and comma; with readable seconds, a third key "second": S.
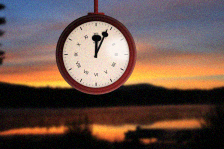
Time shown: {"hour": 12, "minute": 4}
